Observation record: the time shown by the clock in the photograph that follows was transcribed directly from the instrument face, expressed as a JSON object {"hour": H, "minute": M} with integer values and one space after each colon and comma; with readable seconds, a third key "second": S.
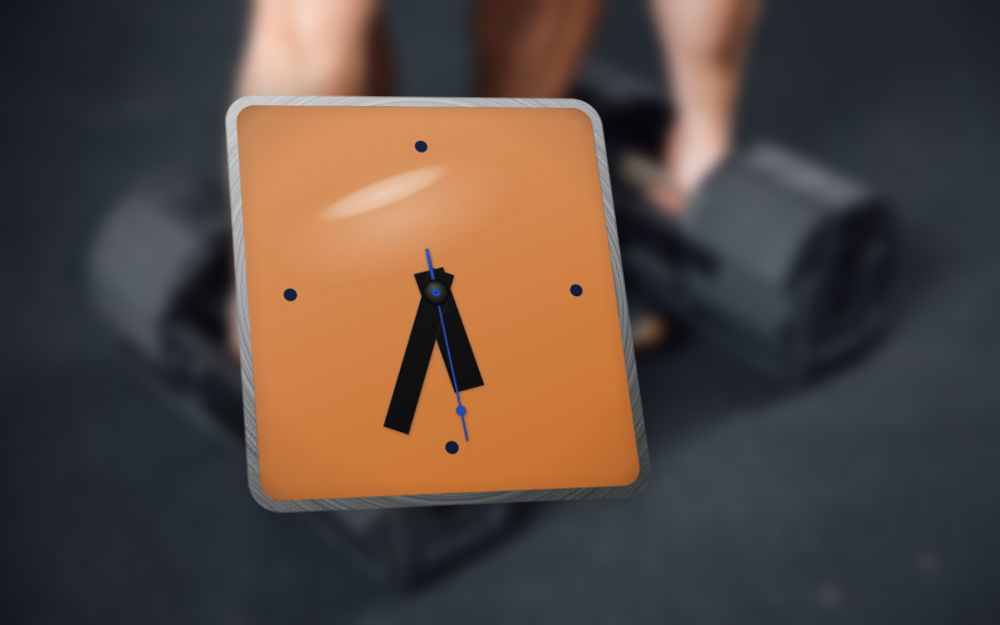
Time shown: {"hour": 5, "minute": 33, "second": 29}
